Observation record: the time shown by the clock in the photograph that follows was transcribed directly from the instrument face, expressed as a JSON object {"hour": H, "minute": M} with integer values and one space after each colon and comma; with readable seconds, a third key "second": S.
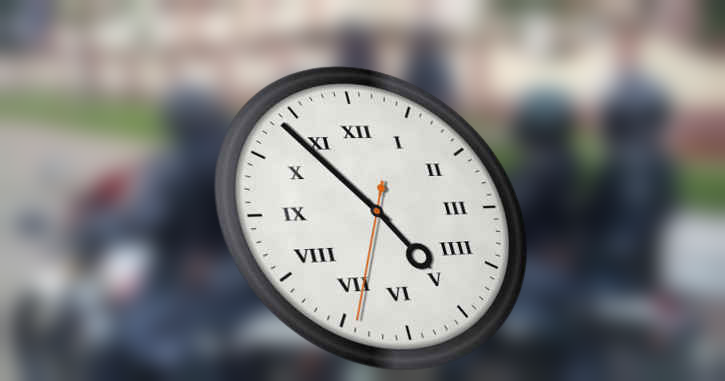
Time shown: {"hour": 4, "minute": 53, "second": 34}
